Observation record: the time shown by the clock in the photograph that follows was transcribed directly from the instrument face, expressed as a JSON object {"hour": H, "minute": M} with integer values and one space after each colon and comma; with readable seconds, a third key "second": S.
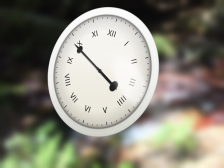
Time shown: {"hour": 3, "minute": 49}
